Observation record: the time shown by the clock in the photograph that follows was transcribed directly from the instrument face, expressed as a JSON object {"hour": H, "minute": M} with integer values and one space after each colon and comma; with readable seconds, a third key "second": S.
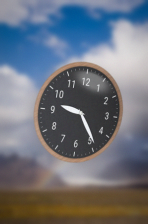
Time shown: {"hour": 9, "minute": 24}
